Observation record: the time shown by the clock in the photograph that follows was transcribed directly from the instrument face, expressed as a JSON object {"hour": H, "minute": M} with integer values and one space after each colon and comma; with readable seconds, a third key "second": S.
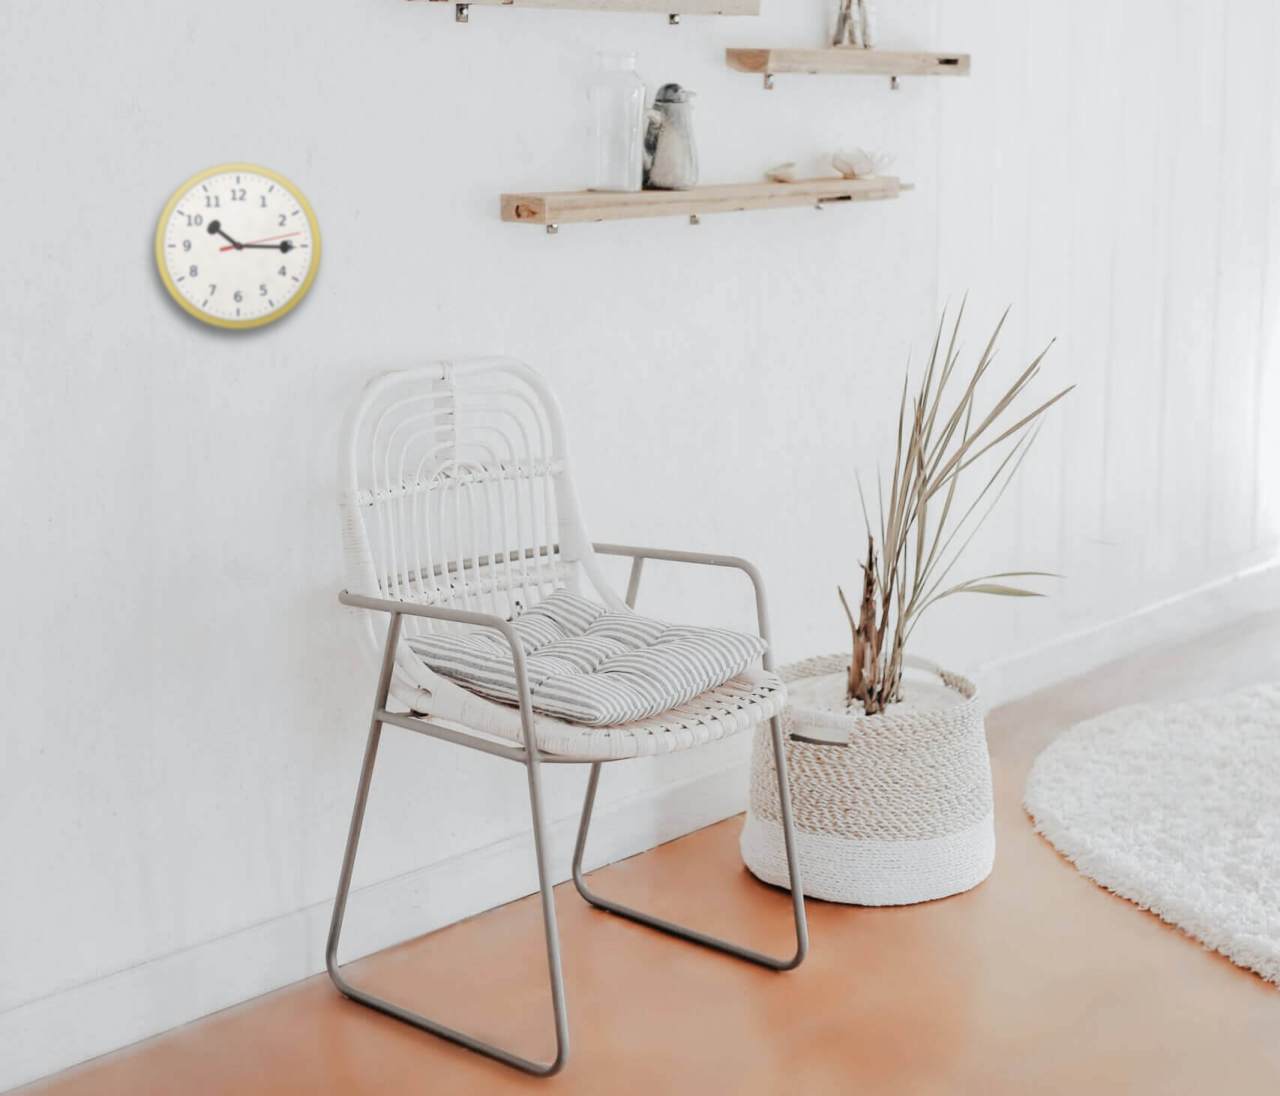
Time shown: {"hour": 10, "minute": 15, "second": 13}
